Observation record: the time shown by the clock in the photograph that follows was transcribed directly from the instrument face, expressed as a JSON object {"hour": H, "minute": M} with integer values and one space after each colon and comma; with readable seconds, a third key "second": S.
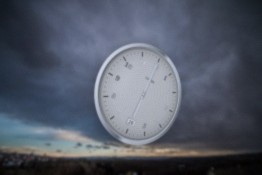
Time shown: {"hour": 6, "minute": 0}
